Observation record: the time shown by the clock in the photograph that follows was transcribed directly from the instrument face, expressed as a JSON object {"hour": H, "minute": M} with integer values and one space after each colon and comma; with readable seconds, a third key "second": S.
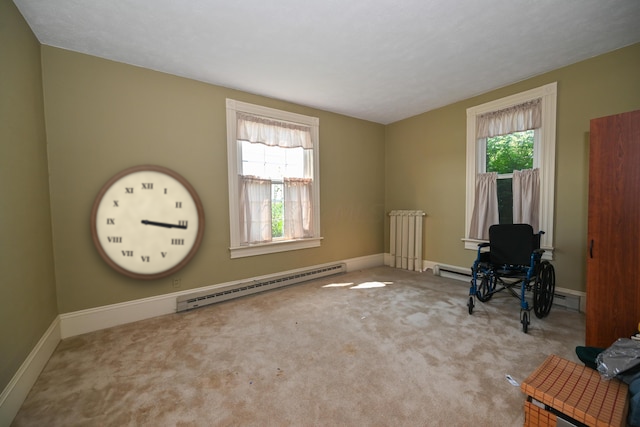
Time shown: {"hour": 3, "minute": 16}
